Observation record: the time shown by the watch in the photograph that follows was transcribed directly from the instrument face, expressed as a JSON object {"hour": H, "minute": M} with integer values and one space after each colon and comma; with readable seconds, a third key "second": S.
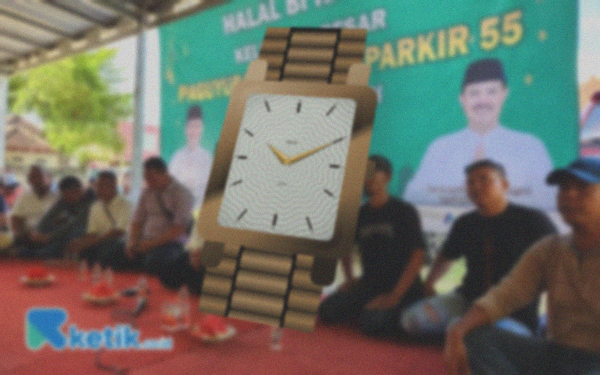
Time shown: {"hour": 10, "minute": 10}
